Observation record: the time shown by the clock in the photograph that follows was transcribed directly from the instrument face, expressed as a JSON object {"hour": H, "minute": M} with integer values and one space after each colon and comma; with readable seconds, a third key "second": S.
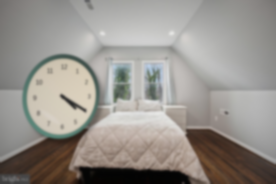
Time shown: {"hour": 4, "minute": 20}
